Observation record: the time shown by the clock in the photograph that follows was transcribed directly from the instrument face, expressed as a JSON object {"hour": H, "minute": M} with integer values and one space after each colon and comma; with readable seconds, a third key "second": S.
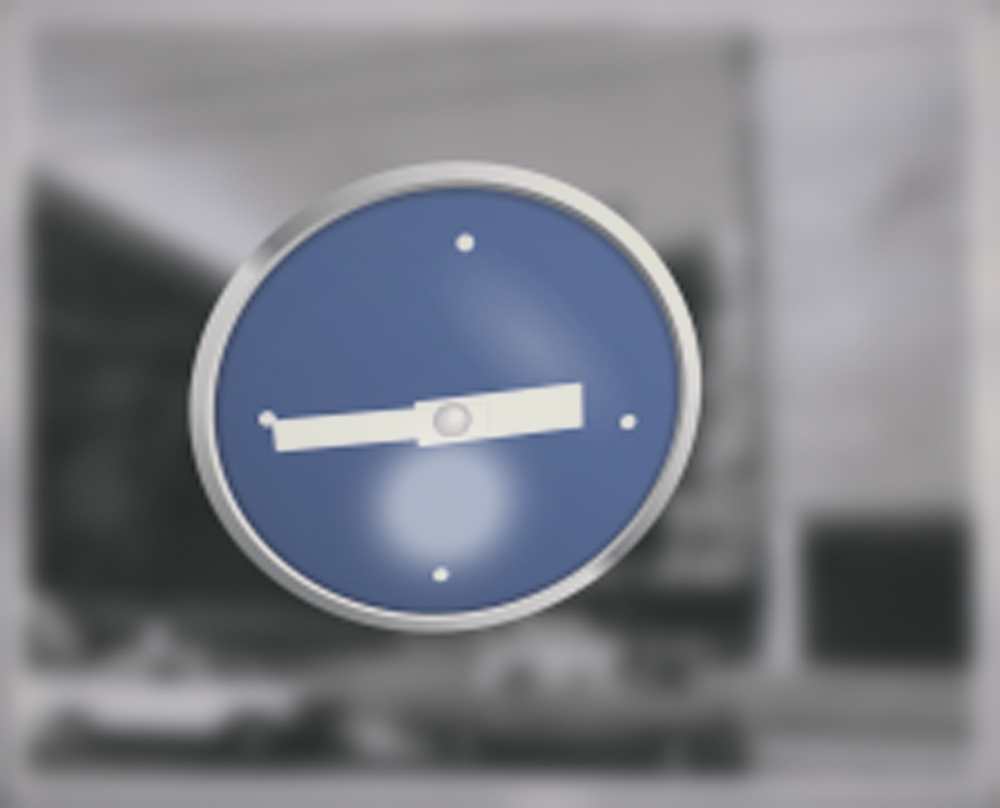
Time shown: {"hour": 2, "minute": 44}
